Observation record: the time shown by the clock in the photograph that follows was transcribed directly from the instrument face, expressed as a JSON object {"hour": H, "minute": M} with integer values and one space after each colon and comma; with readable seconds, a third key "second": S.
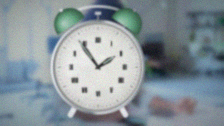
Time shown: {"hour": 1, "minute": 54}
